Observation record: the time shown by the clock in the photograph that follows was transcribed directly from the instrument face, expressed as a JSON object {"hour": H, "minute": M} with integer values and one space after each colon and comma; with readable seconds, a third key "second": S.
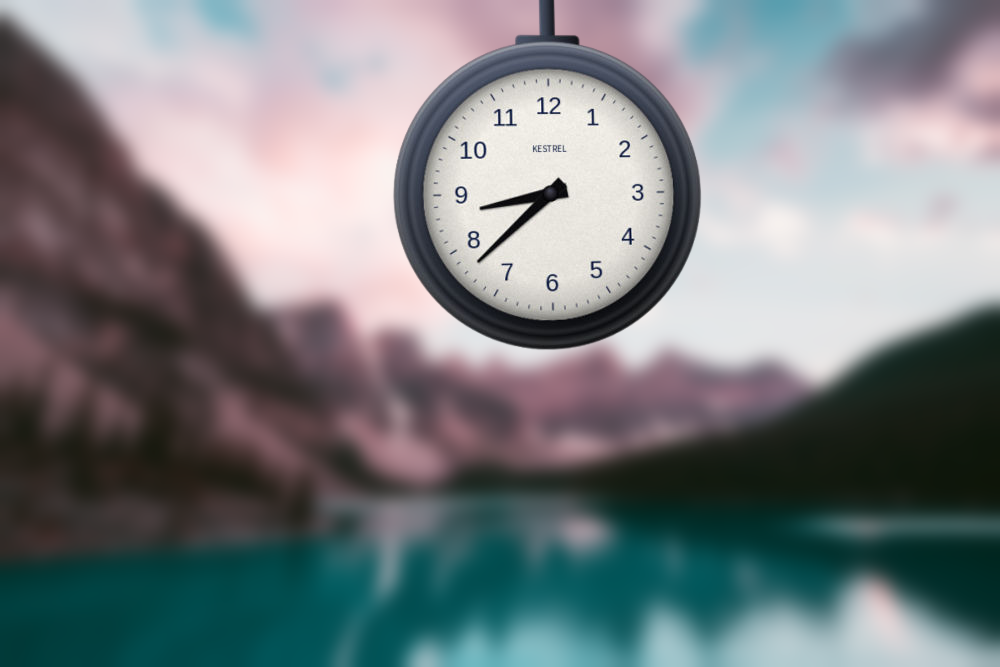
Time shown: {"hour": 8, "minute": 38}
